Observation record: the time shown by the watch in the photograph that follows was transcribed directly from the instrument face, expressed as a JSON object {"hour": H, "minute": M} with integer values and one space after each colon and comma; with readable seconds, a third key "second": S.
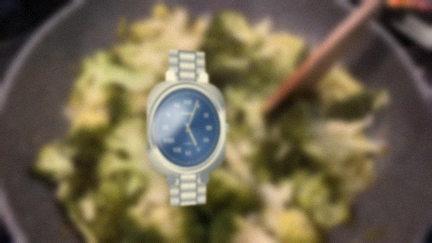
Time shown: {"hour": 5, "minute": 4}
